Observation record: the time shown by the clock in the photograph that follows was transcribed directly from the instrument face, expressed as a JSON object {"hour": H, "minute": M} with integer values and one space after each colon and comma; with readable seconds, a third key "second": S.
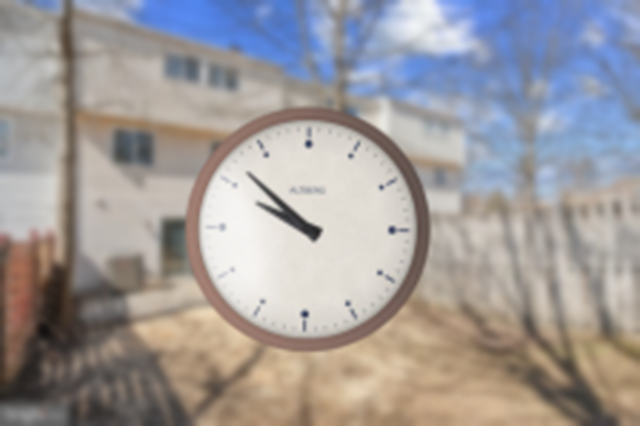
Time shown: {"hour": 9, "minute": 52}
